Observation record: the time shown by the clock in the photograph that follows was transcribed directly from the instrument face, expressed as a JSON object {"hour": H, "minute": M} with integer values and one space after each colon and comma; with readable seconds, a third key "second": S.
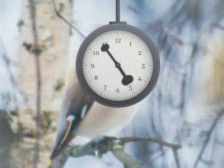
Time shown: {"hour": 4, "minute": 54}
